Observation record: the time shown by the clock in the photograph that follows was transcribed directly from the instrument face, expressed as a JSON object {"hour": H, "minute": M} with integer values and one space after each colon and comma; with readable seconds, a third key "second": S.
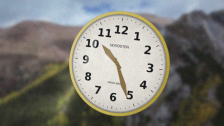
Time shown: {"hour": 10, "minute": 26}
